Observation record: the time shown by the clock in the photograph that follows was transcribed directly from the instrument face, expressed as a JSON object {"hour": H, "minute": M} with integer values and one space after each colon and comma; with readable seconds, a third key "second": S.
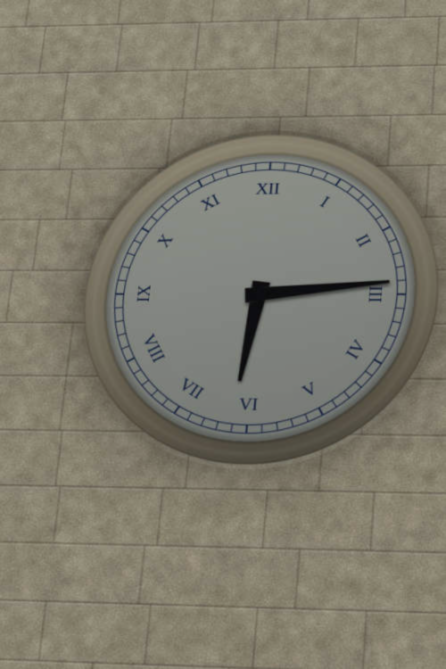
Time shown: {"hour": 6, "minute": 14}
